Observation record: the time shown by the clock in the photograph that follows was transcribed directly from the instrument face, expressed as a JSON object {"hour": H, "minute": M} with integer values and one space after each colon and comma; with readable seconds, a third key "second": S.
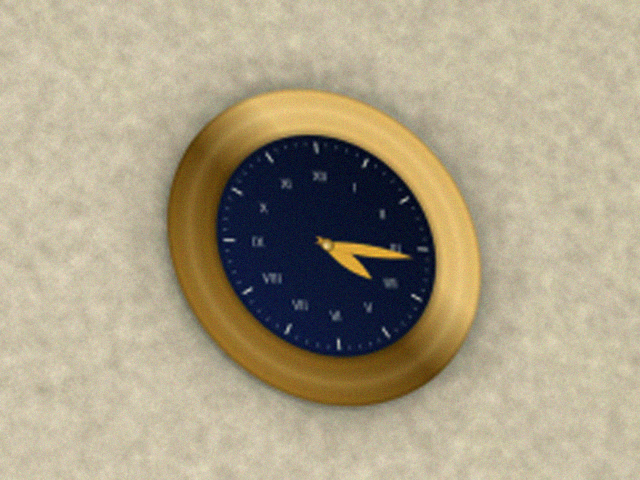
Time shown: {"hour": 4, "minute": 16}
